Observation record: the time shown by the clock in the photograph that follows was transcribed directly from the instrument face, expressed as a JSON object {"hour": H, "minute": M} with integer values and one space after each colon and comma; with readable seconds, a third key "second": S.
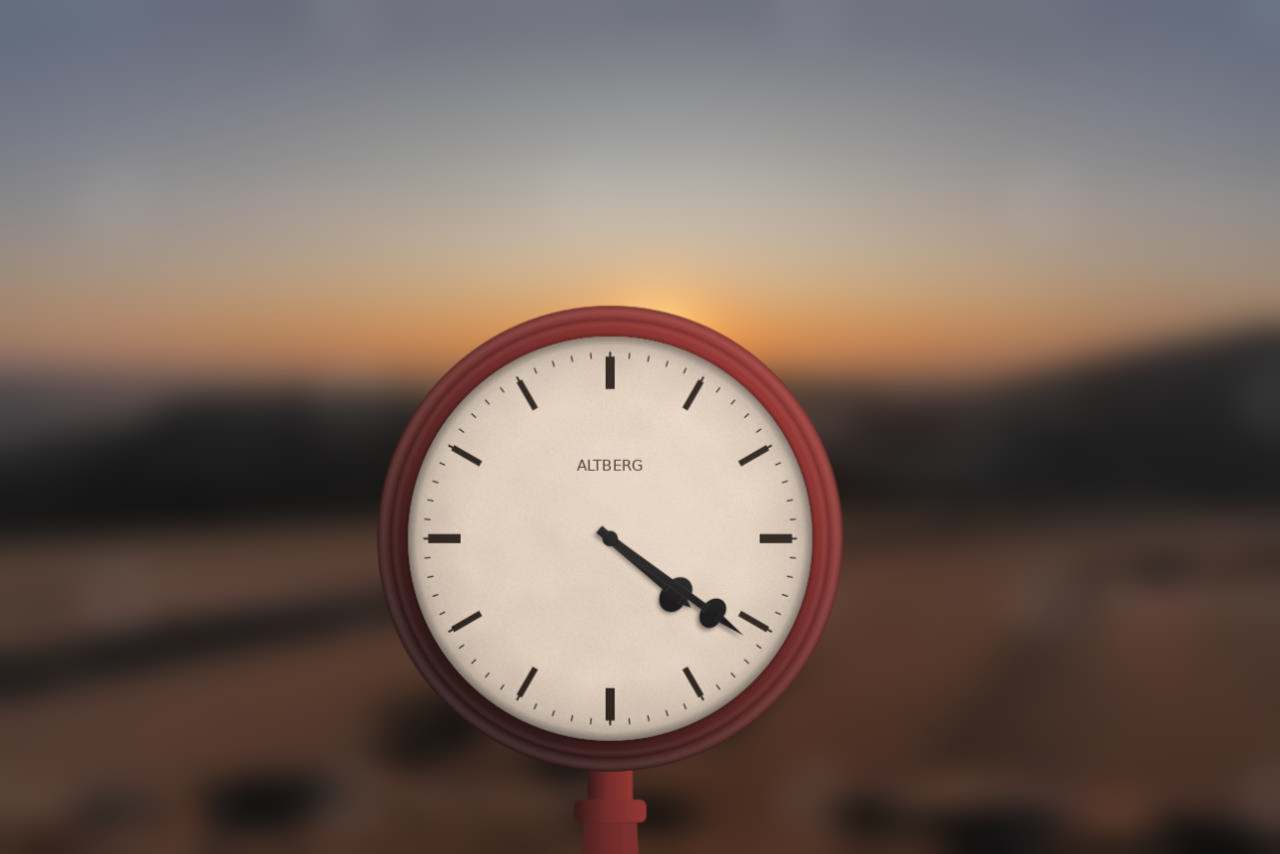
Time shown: {"hour": 4, "minute": 21}
